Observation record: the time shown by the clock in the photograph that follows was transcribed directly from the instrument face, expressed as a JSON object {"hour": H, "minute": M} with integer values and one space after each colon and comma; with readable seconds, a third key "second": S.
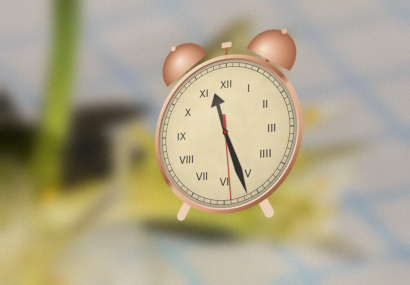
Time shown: {"hour": 11, "minute": 26, "second": 29}
